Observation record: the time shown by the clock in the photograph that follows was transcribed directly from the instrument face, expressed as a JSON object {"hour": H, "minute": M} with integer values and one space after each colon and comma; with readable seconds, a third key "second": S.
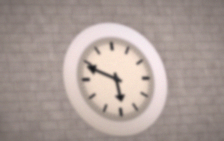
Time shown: {"hour": 5, "minute": 49}
